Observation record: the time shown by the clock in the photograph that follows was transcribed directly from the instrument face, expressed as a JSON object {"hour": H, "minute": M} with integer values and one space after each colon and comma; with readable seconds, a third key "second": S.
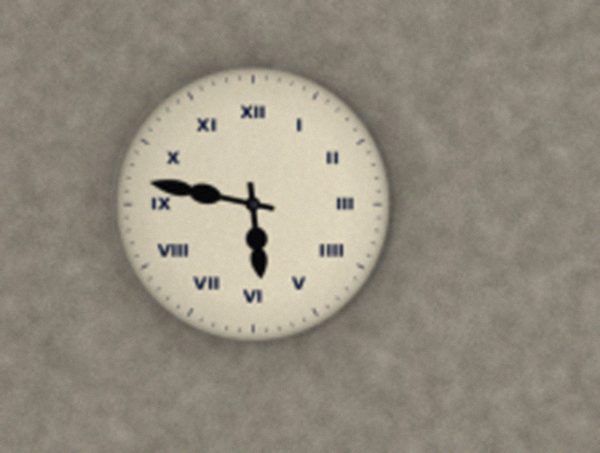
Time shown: {"hour": 5, "minute": 47}
